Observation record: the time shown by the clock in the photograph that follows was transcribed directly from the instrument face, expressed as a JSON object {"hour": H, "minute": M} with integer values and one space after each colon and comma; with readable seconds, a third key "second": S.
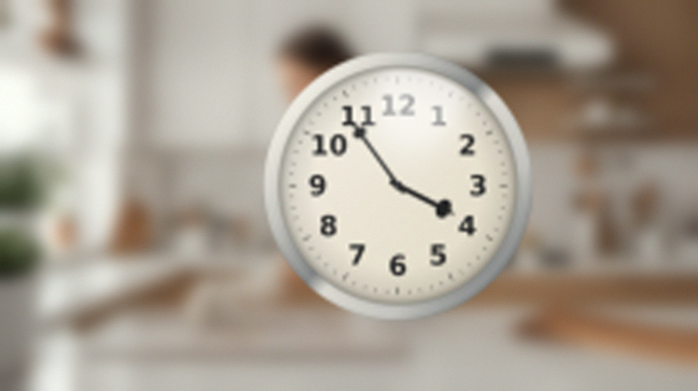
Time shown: {"hour": 3, "minute": 54}
